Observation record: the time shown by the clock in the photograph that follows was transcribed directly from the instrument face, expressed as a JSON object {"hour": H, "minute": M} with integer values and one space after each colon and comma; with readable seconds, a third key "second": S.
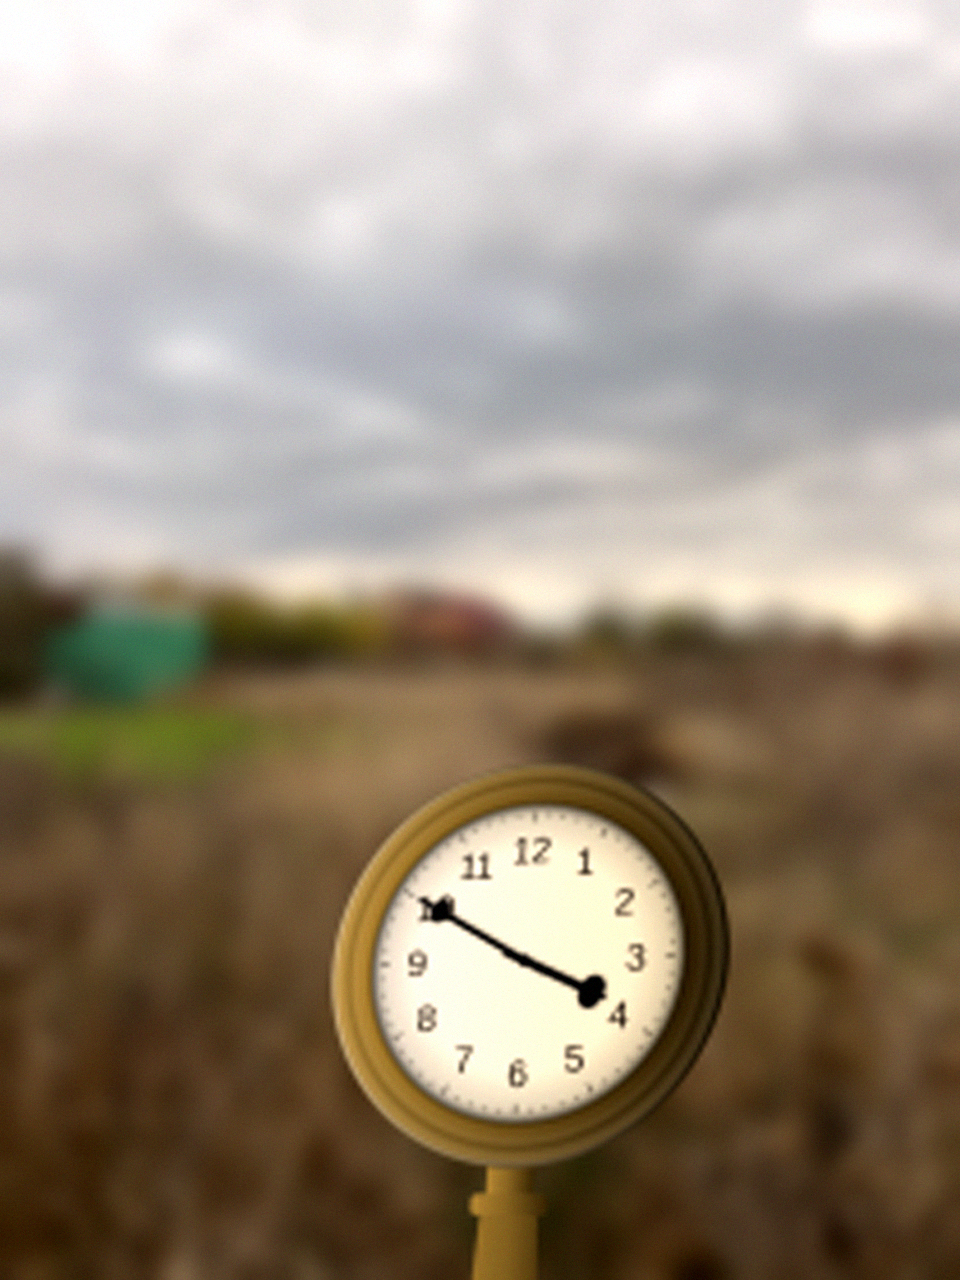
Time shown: {"hour": 3, "minute": 50}
